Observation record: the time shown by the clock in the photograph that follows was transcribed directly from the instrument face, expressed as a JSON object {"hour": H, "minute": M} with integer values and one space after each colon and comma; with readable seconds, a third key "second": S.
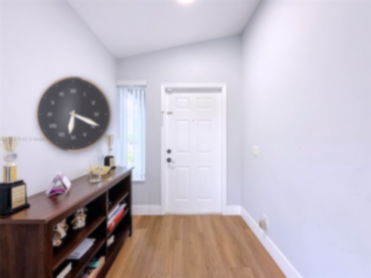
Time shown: {"hour": 6, "minute": 19}
